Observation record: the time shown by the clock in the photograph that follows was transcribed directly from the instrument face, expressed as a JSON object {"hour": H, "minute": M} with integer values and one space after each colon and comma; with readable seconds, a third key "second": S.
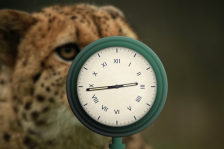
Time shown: {"hour": 2, "minute": 44}
